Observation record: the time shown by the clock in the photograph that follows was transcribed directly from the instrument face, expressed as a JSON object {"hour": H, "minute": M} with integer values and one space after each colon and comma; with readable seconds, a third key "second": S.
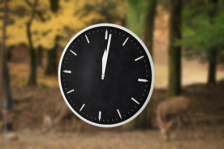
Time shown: {"hour": 12, "minute": 1}
